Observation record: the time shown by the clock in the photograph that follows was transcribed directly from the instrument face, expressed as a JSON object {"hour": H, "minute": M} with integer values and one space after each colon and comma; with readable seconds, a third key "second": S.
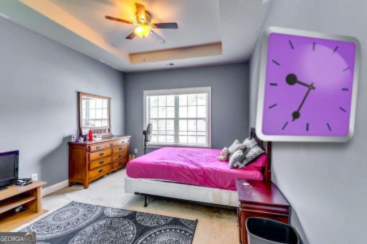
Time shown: {"hour": 9, "minute": 34}
